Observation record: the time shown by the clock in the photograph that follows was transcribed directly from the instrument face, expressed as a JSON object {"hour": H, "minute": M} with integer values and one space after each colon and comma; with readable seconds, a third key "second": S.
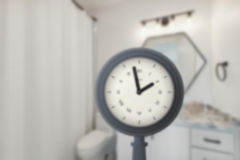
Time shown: {"hour": 1, "minute": 58}
